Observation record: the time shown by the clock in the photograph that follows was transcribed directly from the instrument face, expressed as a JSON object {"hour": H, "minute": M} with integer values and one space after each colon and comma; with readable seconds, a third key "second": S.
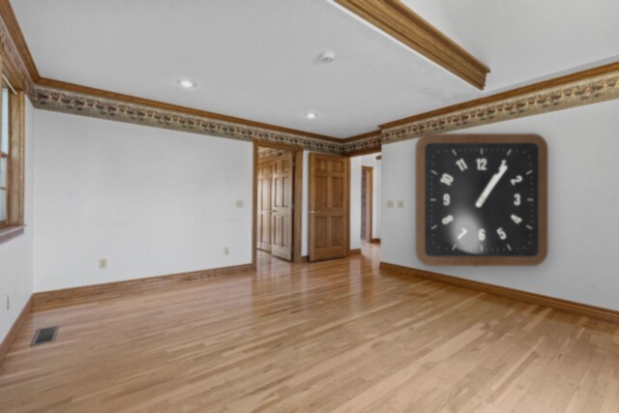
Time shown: {"hour": 1, "minute": 6}
